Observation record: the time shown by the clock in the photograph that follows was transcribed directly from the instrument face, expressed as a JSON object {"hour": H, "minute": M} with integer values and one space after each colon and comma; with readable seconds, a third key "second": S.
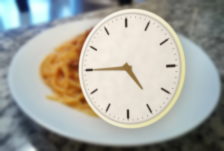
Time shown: {"hour": 4, "minute": 45}
